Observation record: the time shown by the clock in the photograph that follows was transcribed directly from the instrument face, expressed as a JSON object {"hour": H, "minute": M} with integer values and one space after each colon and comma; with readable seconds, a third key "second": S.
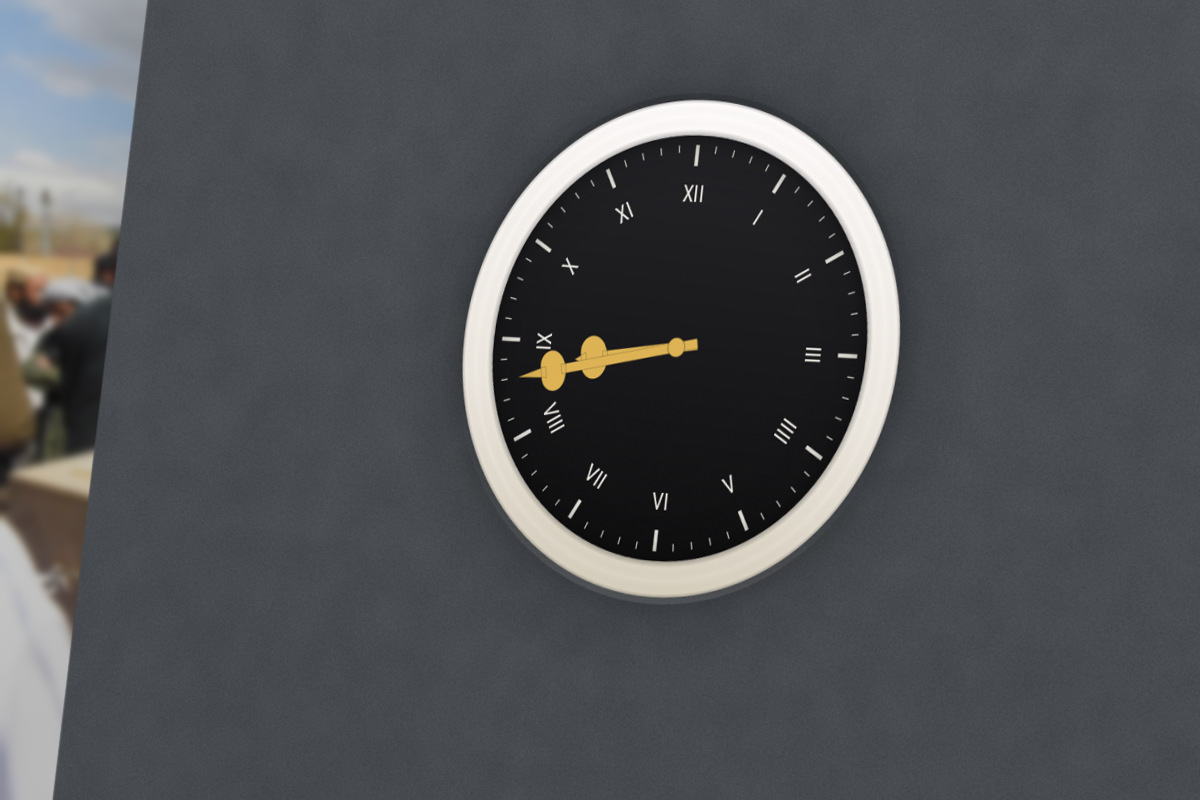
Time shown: {"hour": 8, "minute": 43}
